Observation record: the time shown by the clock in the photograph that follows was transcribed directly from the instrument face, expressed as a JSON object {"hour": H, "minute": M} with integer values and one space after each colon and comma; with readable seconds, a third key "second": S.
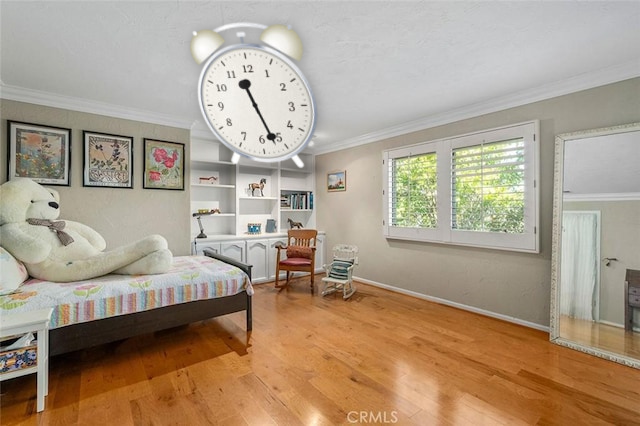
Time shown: {"hour": 11, "minute": 27}
